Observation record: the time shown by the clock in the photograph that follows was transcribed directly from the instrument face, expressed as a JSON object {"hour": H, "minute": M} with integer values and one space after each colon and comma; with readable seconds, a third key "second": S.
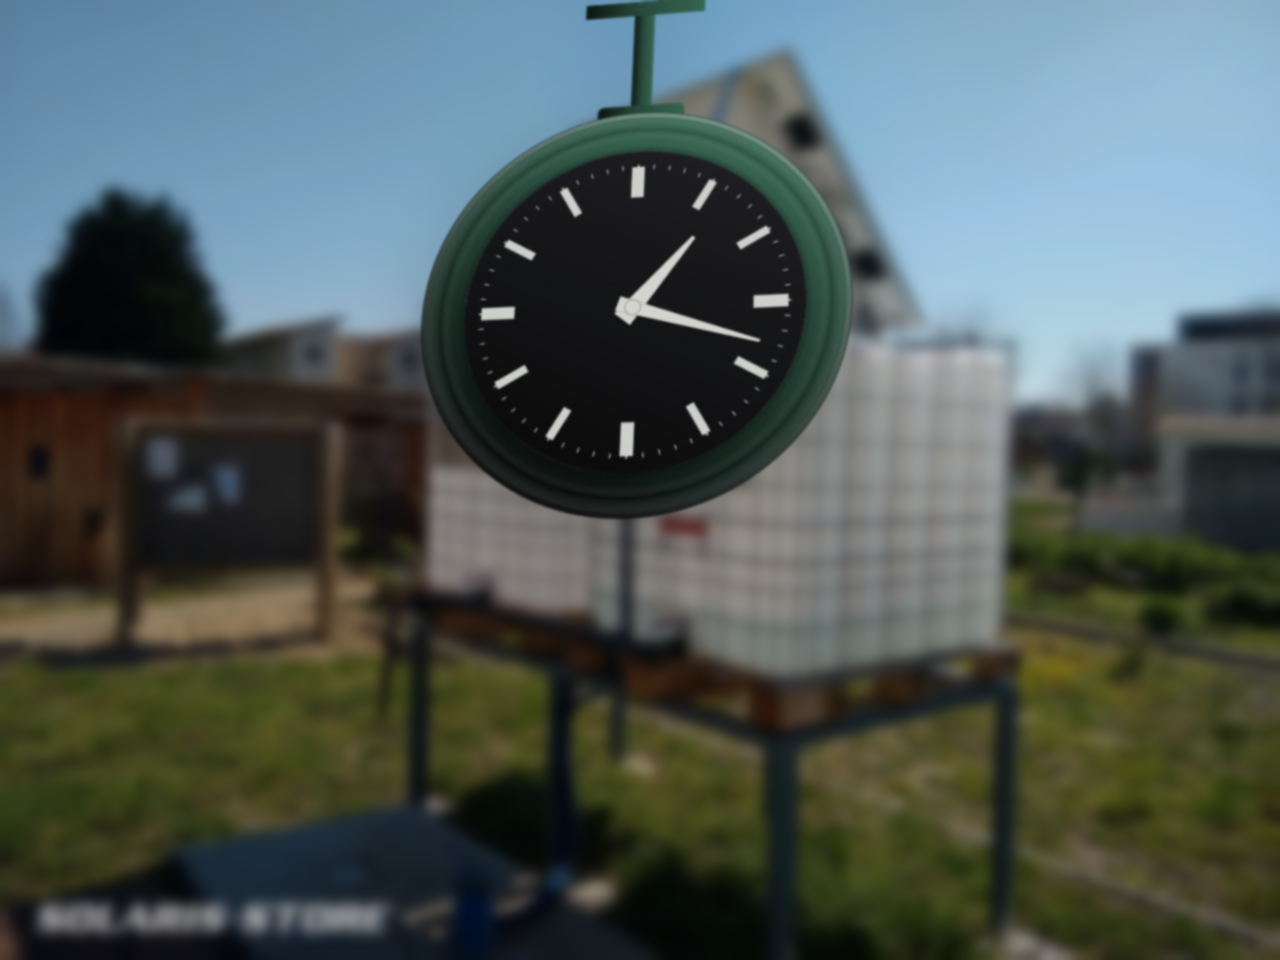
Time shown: {"hour": 1, "minute": 18}
